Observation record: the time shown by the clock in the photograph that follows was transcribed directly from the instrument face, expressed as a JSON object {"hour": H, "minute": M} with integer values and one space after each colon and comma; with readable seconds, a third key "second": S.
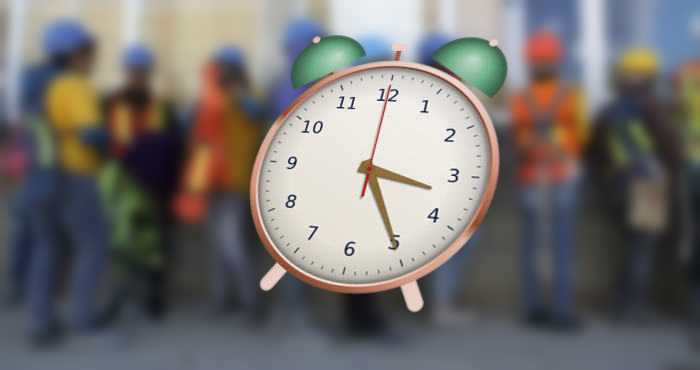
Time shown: {"hour": 3, "minute": 25, "second": 0}
